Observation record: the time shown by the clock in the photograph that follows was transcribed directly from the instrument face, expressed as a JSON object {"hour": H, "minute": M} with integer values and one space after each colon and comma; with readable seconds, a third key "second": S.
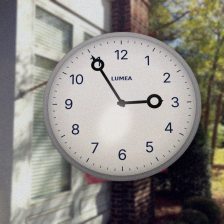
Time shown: {"hour": 2, "minute": 55}
